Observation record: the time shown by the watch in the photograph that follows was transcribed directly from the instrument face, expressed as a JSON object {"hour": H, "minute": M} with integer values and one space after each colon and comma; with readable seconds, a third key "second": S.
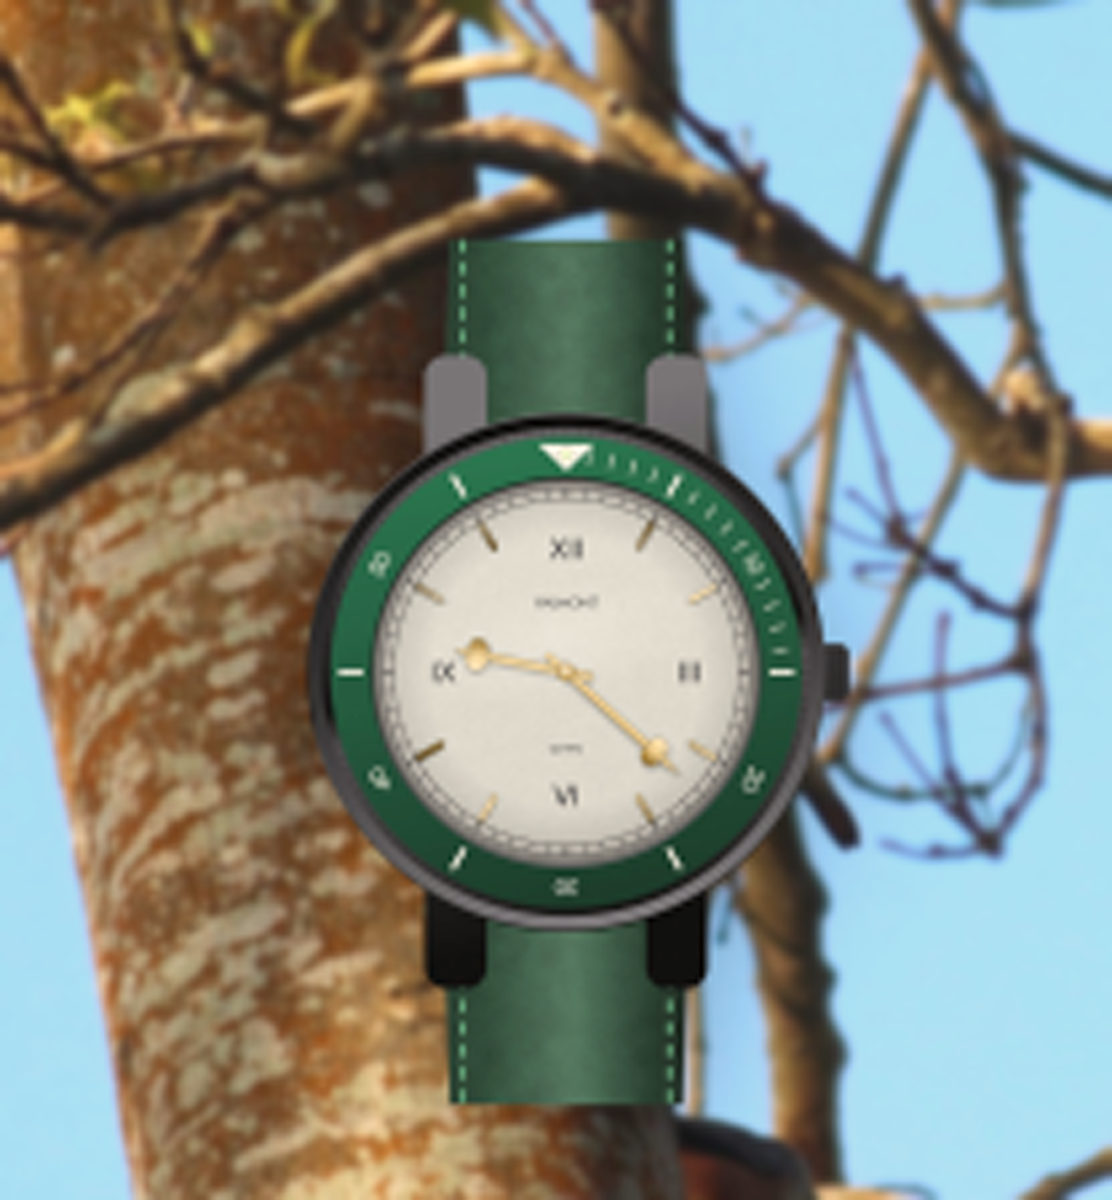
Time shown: {"hour": 9, "minute": 22}
